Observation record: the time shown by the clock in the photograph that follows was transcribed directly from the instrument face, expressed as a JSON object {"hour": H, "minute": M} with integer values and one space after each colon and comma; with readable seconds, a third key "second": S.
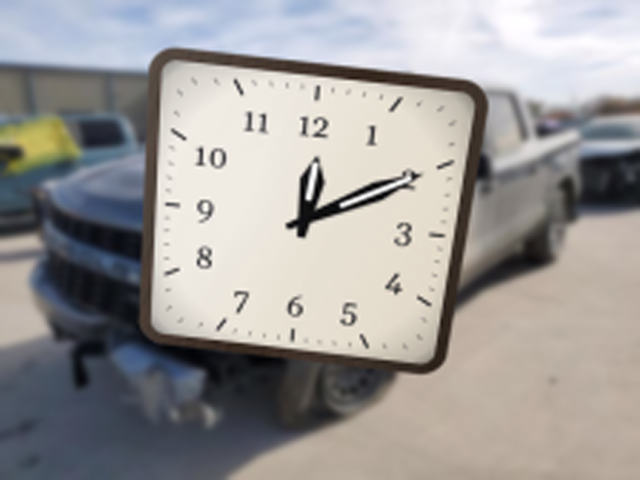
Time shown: {"hour": 12, "minute": 10}
